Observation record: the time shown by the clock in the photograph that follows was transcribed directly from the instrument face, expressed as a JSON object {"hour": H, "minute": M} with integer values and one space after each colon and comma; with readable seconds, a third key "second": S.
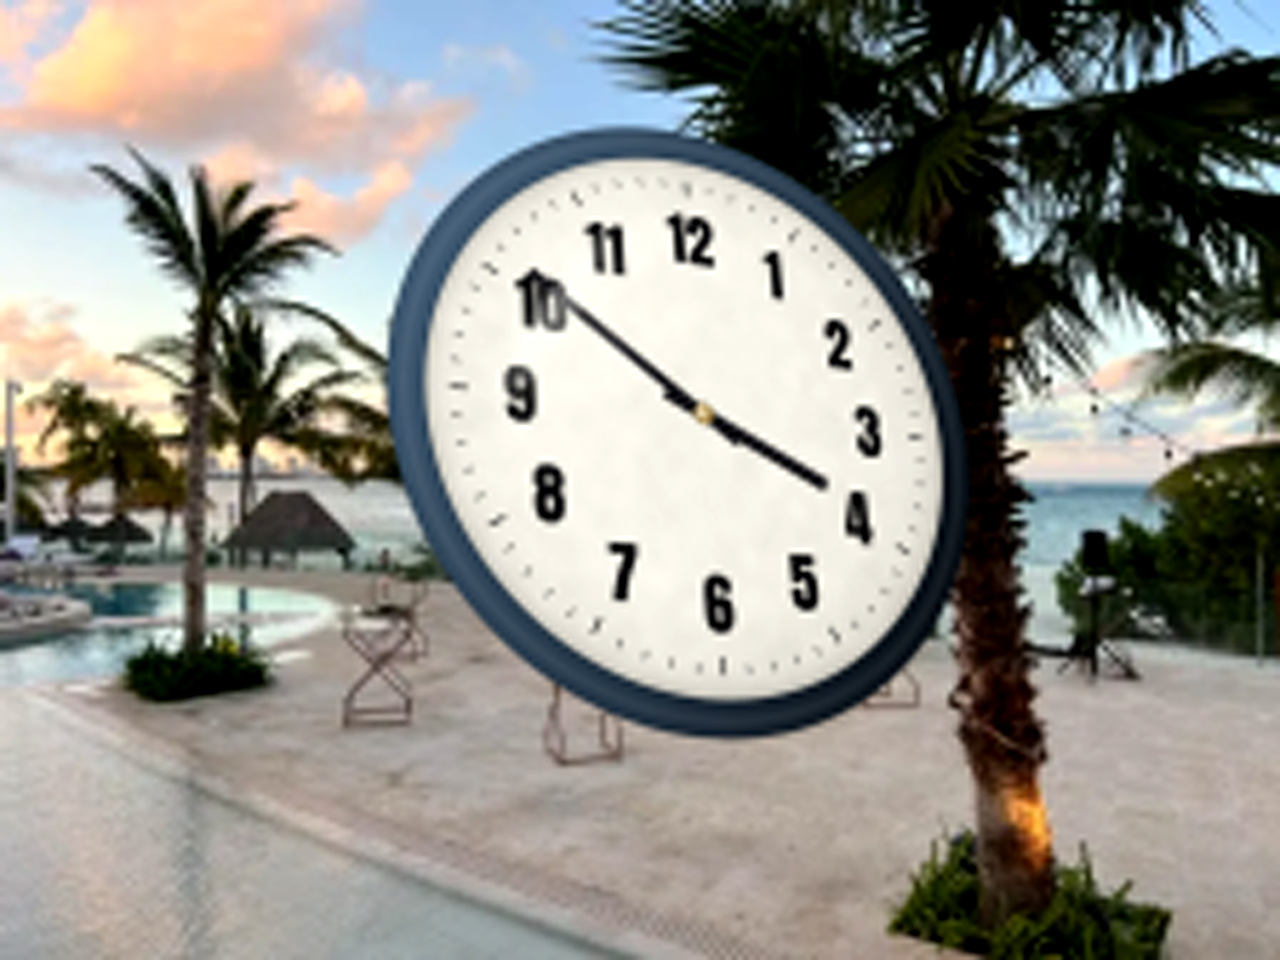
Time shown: {"hour": 3, "minute": 51}
